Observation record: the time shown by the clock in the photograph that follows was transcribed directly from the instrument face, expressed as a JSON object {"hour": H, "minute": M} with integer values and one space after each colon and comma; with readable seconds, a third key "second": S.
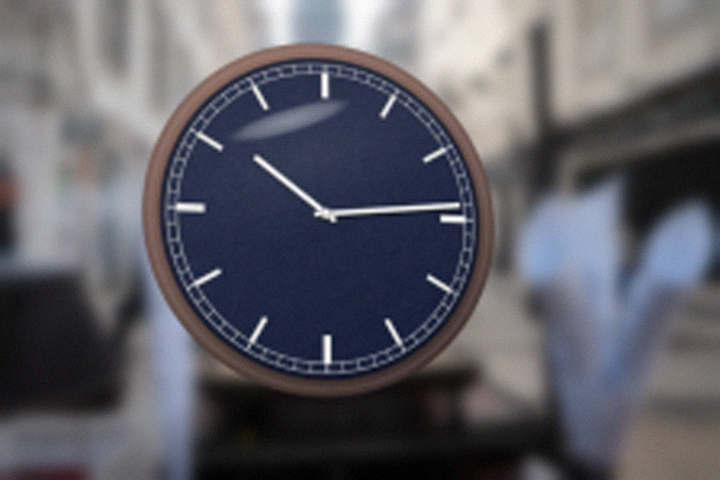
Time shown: {"hour": 10, "minute": 14}
